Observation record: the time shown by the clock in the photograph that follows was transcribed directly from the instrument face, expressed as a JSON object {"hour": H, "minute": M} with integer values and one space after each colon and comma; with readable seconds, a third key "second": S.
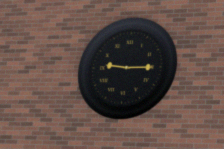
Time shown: {"hour": 9, "minute": 15}
